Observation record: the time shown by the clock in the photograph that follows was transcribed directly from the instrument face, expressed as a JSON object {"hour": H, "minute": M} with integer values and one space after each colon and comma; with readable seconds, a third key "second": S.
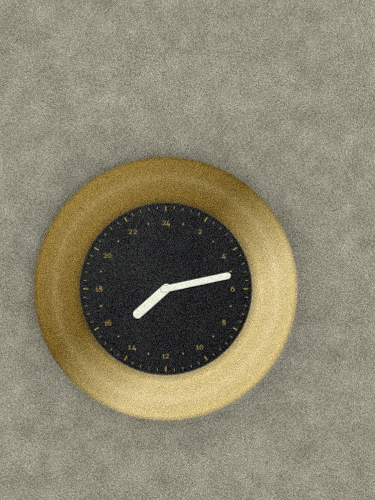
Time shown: {"hour": 15, "minute": 13}
